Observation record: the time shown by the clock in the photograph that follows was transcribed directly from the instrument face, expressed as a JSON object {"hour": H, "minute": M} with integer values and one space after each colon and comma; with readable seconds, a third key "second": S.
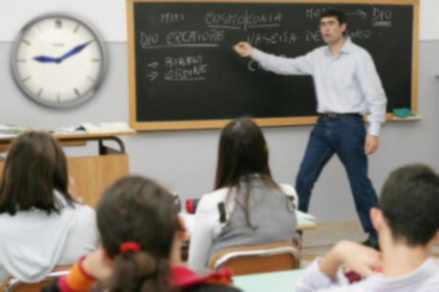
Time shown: {"hour": 9, "minute": 10}
